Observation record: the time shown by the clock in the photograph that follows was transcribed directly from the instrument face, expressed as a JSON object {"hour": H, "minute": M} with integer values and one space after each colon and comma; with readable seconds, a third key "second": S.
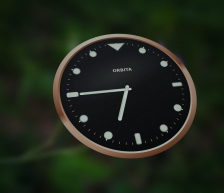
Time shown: {"hour": 6, "minute": 45}
